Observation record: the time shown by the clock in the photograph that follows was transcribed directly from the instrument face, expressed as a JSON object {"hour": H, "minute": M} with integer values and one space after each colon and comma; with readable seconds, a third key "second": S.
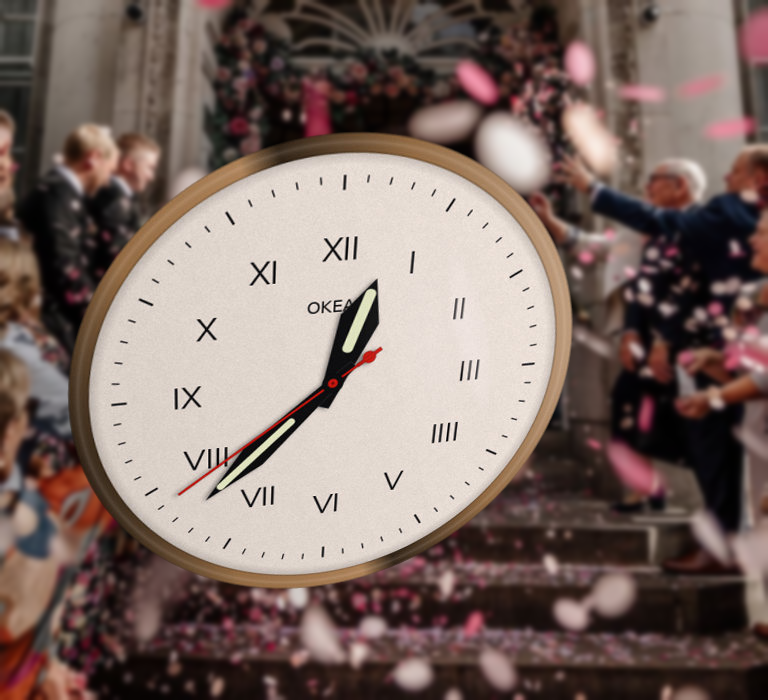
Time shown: {"hour": 12, "minute": 37, "second": 39}
